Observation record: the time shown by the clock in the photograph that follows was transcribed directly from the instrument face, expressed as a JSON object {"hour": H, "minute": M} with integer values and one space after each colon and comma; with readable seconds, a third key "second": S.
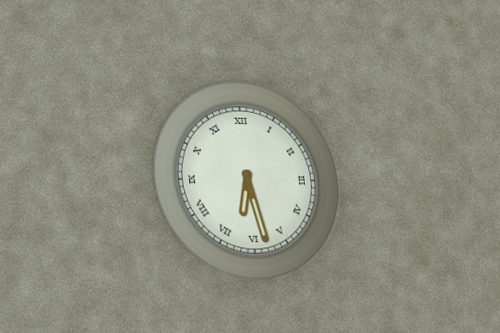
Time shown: {"hour": 6, "minute": 28}
